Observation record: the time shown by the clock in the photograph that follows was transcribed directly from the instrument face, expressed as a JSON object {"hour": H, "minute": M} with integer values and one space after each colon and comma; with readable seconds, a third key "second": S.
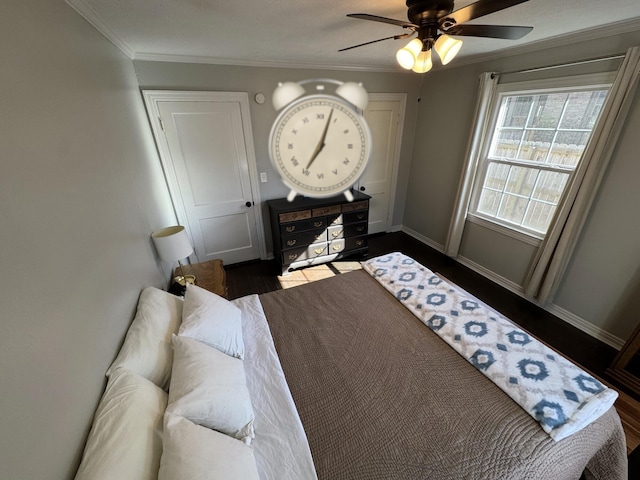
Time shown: {"hour": 7, "minute": 3}
